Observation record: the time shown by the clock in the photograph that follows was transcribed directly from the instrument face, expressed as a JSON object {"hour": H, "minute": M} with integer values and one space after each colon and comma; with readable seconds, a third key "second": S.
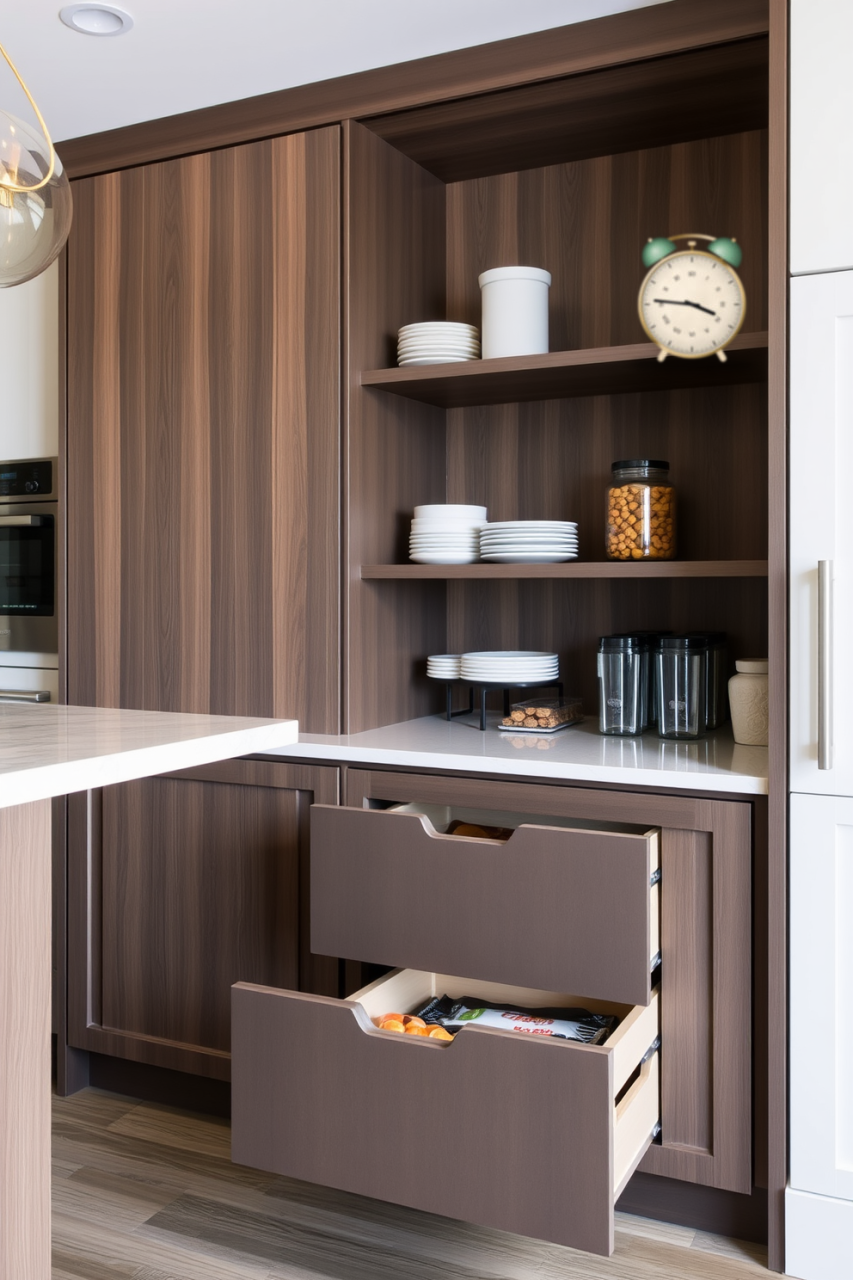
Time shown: {"hour": 3, "minute": 46}
